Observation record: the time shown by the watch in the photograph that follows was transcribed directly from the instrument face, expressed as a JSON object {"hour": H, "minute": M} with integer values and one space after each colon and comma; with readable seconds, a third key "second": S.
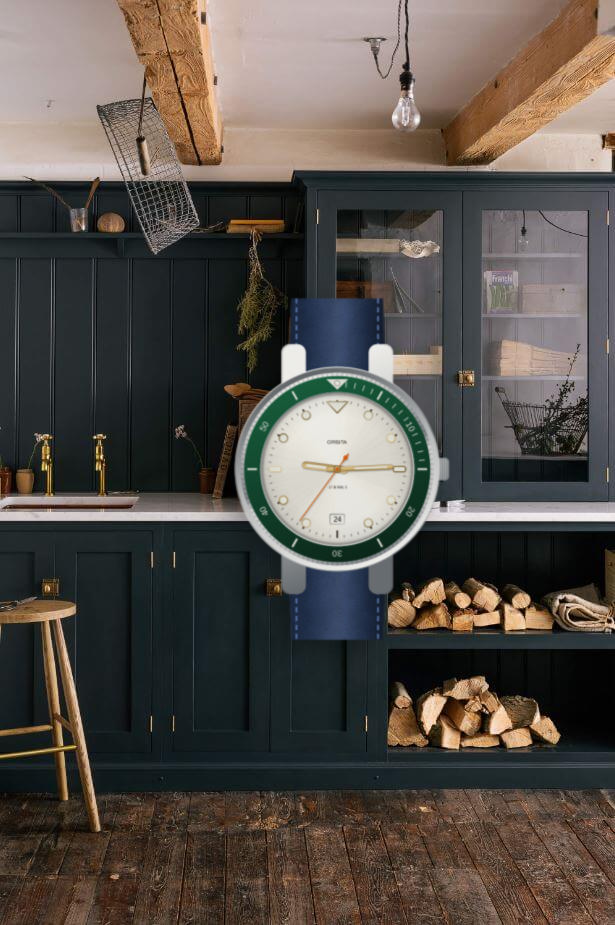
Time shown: {"hour": 9, "minute": 14, "second": 36}
